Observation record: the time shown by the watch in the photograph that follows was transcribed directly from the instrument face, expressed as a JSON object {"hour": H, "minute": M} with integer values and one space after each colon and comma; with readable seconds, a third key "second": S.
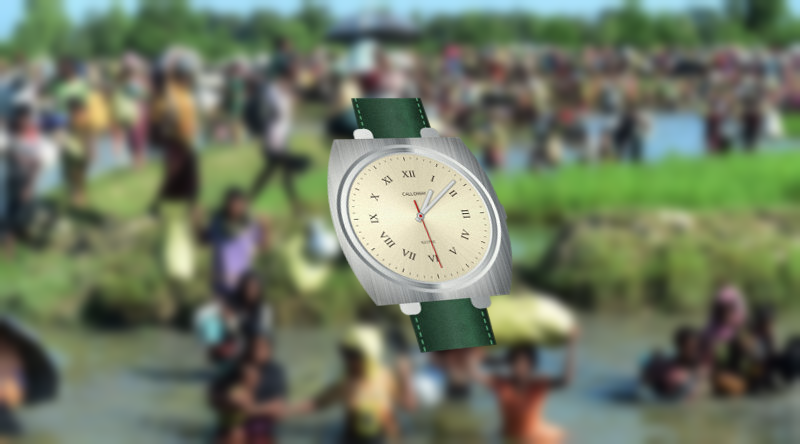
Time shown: {"hour": 1, "minute": 8, "second": 29}
